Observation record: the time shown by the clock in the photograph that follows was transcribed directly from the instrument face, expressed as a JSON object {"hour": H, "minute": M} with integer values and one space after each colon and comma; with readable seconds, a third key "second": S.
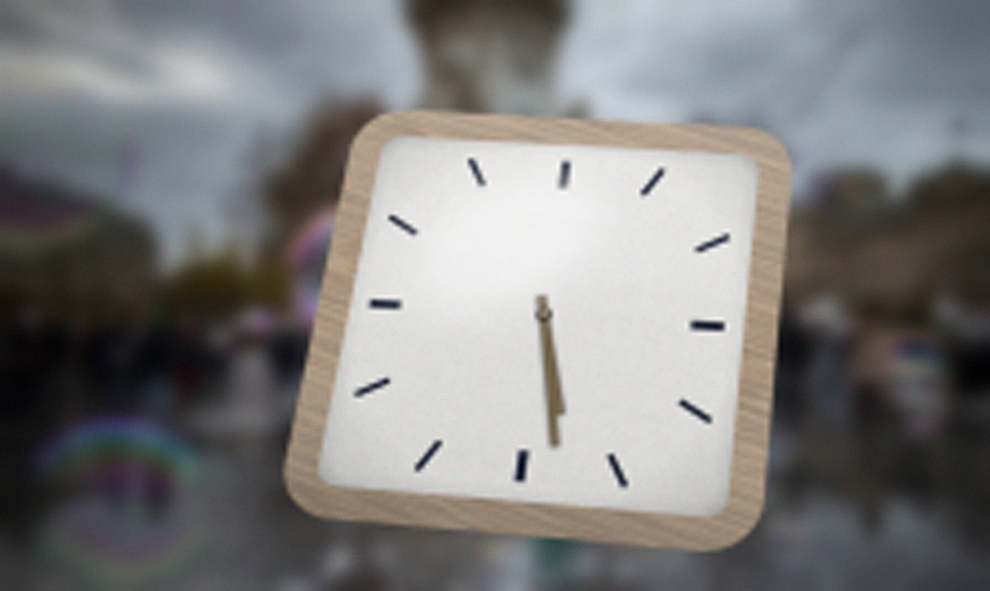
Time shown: {"hour": 5, "minute": 28}
